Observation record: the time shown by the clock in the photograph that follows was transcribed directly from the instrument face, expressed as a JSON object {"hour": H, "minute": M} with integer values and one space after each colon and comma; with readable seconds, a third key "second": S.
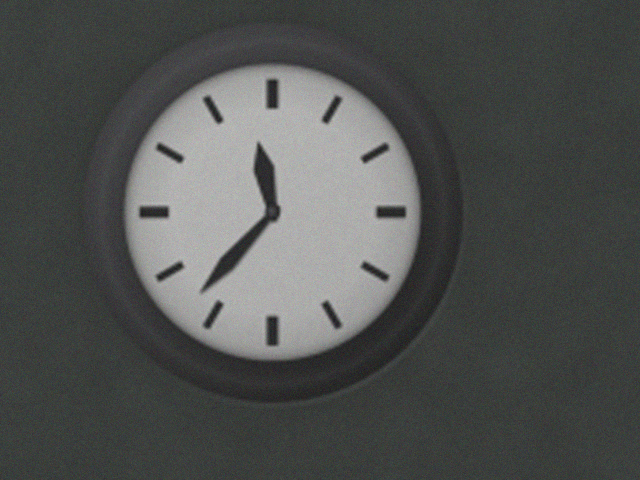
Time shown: {"hour": 11, "minute": 37}
